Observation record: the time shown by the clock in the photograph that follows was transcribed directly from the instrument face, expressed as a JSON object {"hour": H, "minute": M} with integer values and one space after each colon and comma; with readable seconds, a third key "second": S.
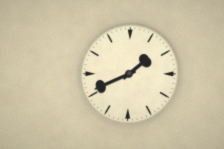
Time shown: {"hour": 1, "minute": 41}
